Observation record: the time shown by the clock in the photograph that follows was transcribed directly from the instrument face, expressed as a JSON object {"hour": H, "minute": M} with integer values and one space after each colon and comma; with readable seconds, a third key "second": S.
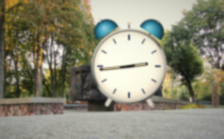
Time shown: {"hour": 2, "minute": 44}
